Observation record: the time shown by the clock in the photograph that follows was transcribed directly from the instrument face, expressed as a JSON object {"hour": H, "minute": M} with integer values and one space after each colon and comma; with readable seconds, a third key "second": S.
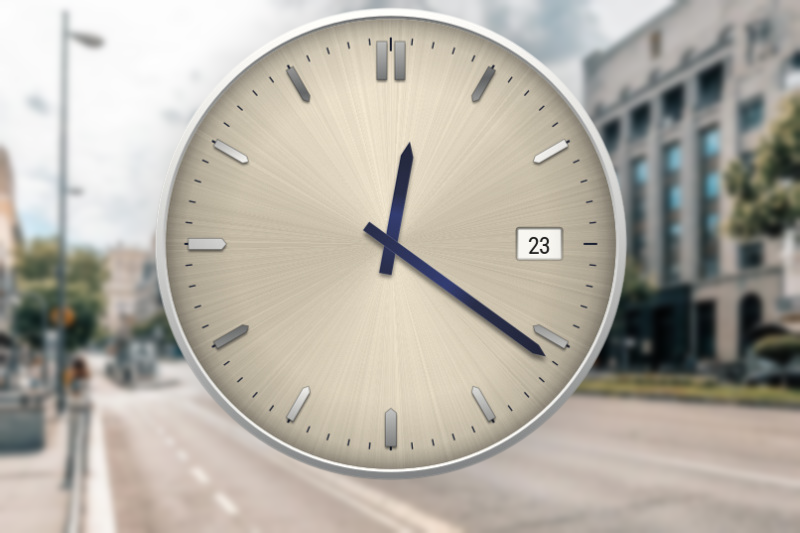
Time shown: {"hour": 12, "minute": 21}
